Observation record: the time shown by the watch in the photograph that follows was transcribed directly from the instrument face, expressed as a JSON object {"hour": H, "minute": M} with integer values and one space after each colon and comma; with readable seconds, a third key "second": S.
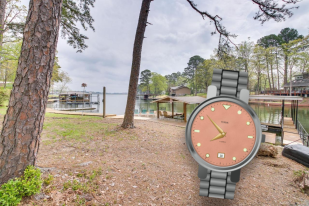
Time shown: {"hour": 7, "minute": 52}
